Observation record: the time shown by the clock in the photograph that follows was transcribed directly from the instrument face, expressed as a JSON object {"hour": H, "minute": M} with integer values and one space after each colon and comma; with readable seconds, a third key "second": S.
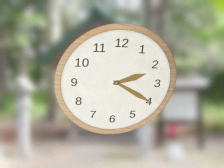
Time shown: {"hour": 2, "minute": 20}
